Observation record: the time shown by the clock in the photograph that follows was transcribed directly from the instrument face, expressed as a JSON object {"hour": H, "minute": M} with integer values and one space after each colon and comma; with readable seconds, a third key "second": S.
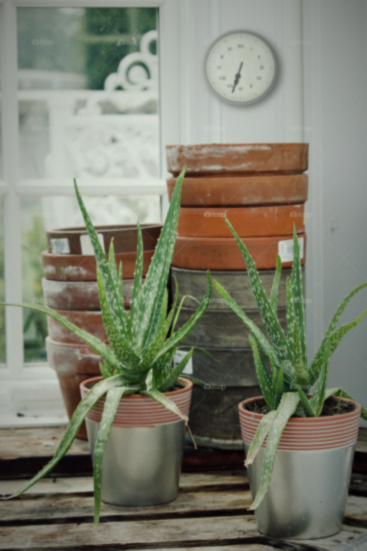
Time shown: {"hour": 6, "minute": 33}
